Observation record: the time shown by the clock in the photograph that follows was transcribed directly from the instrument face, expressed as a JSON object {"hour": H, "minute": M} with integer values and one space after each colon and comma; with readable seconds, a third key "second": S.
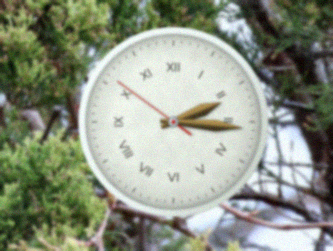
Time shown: {"hour": 2, "minute": 15, "second": 51}
